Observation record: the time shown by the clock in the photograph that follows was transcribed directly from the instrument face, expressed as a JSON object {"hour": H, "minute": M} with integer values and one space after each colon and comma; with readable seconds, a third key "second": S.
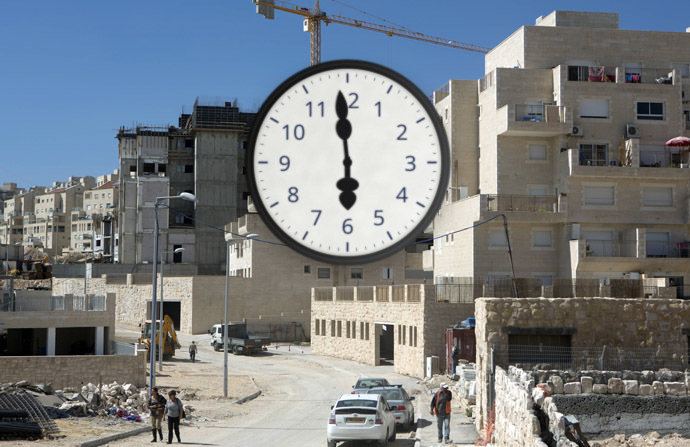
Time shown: {"hour": 5, "minute": 59}
